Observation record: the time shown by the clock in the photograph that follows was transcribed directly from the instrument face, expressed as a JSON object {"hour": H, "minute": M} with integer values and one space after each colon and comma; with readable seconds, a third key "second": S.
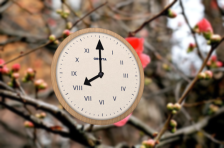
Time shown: {"hour": 8, "minute": 0}
